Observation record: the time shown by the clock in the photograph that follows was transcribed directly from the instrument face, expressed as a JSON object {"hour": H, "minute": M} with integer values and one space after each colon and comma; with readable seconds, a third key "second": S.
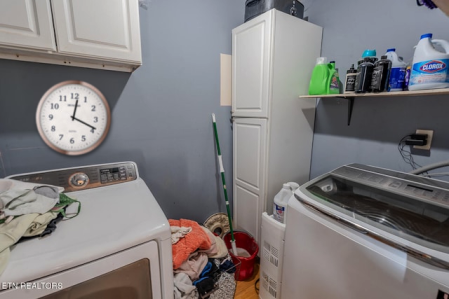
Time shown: {"hour": 12, "minute": 19}
